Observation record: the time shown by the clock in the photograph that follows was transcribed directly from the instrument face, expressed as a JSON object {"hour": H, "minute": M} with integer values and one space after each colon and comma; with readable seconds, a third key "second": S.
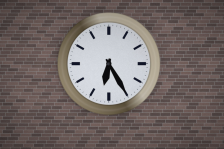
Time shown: {"hour": 6, "minute": 25}
